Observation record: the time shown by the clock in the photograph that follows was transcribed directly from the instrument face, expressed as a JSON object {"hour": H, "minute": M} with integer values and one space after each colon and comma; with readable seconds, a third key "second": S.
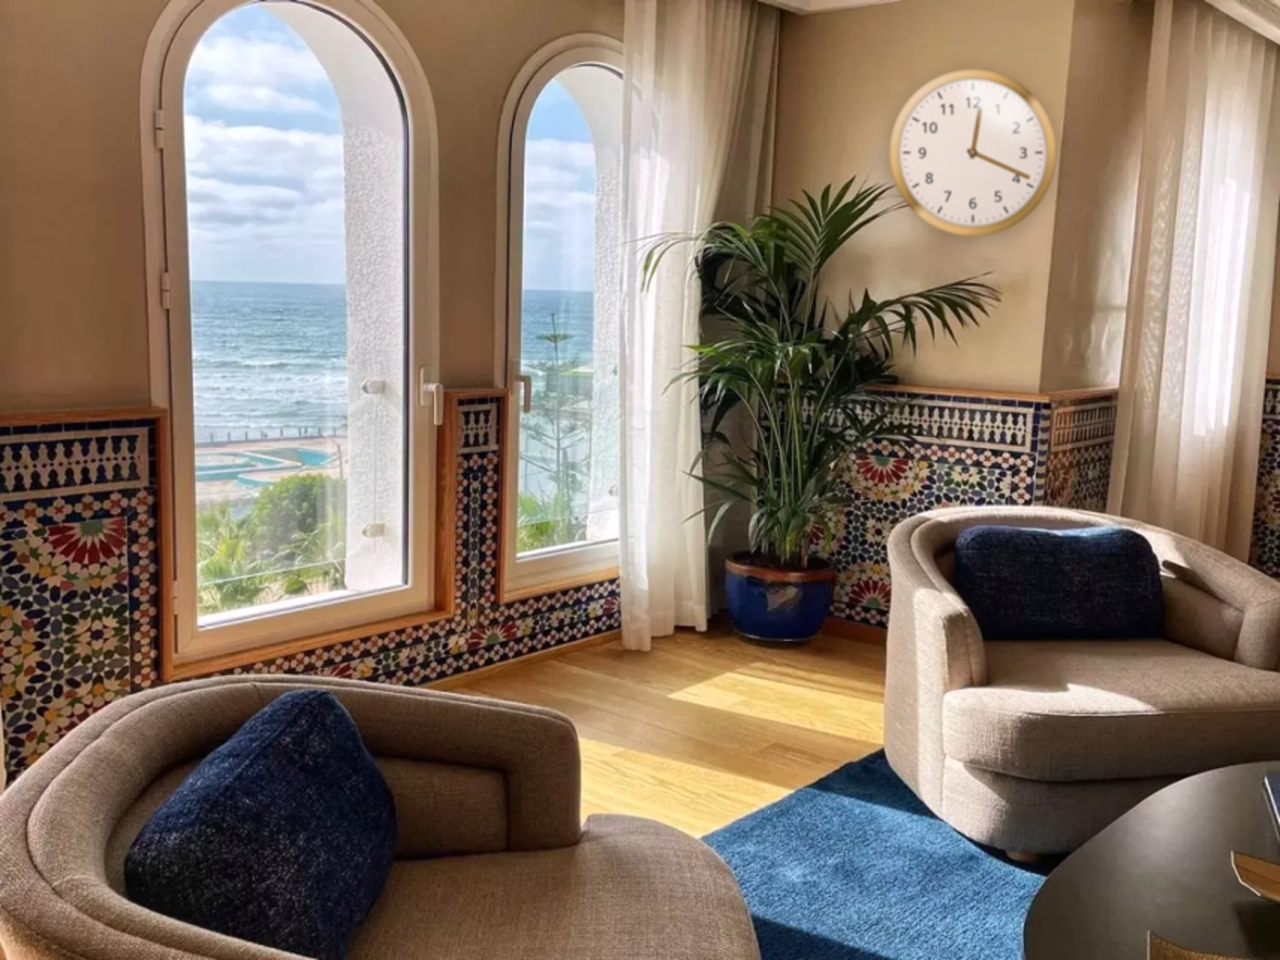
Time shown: {"hour": 12, "minute": 19}
